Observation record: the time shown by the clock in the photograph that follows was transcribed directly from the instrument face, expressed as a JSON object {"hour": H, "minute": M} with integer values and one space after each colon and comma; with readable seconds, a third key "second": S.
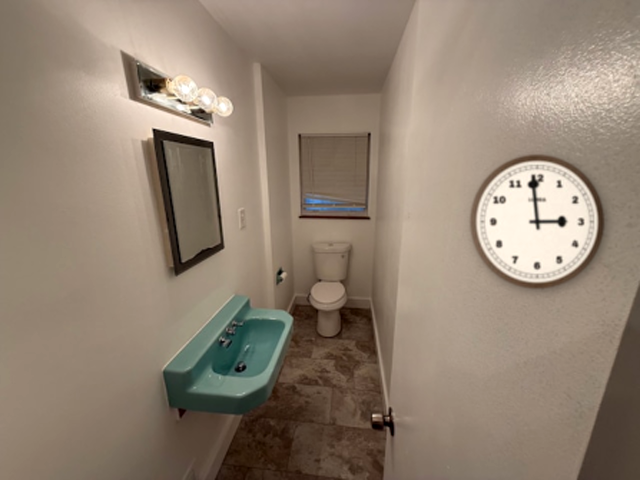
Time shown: {"hour": 2, "minute": 59}
